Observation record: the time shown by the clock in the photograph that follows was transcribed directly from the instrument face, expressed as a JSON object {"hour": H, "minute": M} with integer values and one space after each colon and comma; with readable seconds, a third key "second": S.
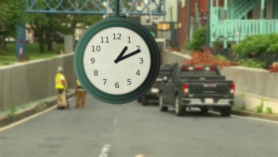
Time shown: {"hour": 1, "minute": 11}
